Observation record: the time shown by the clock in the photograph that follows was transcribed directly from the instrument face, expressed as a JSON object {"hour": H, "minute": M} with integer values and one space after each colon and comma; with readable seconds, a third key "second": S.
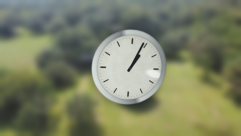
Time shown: {"hour": 1, "minute": 4}
